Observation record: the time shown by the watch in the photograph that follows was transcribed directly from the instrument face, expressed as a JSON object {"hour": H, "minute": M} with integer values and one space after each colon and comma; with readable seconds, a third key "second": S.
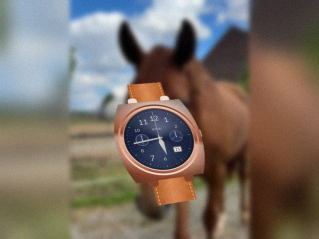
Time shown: {"hour": 5, "minute": 44}
